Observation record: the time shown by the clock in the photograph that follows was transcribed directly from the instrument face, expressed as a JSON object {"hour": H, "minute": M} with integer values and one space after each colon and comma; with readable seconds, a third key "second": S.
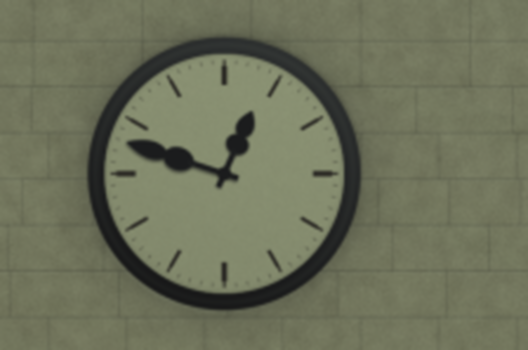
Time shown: {"hour": 12, "minute": 48}
